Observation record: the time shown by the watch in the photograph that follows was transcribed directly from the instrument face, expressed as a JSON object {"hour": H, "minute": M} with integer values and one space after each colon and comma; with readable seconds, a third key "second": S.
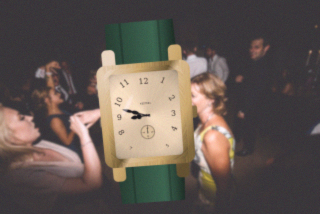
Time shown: {"hour": 8, "minute": 48}
